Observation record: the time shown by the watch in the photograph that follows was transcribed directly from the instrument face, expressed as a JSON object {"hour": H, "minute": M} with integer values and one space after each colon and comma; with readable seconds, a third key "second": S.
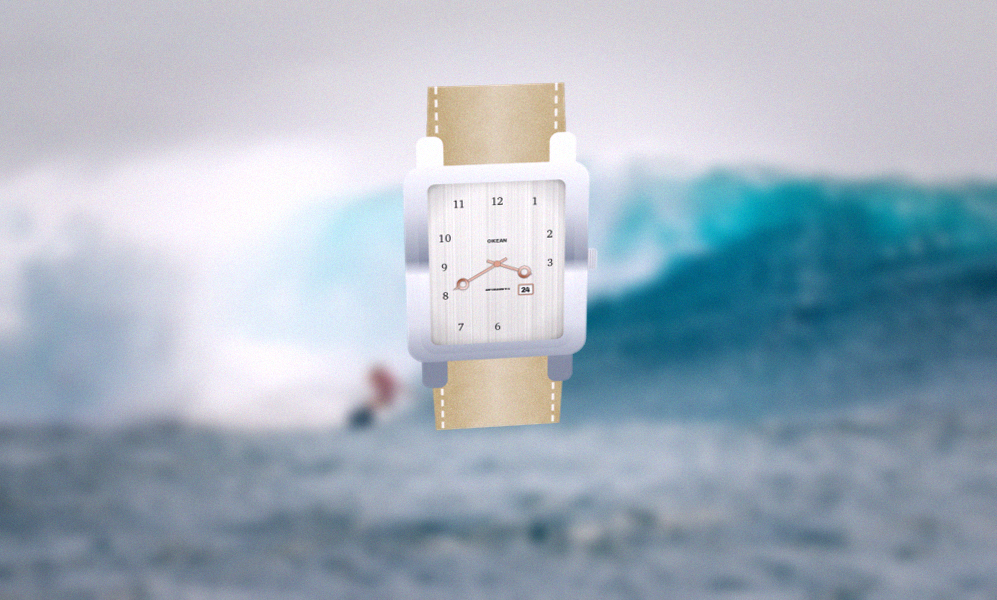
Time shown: {"hour": 3, "minute": 40}
